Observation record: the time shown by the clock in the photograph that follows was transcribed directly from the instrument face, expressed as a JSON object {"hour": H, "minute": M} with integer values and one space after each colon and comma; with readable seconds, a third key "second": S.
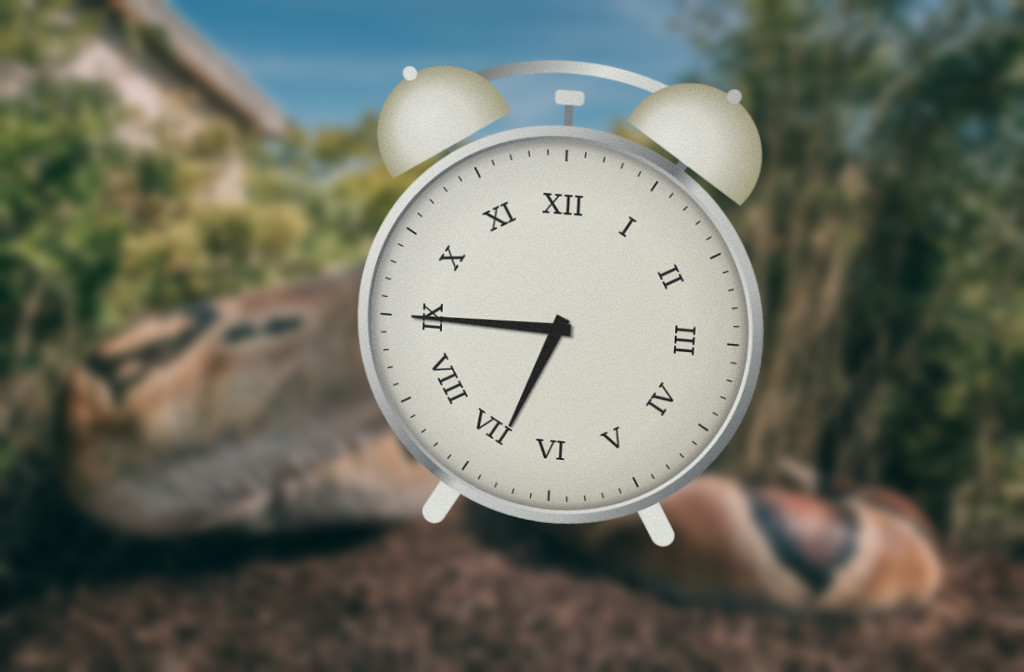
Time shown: {"hour": 6, "minute": 45}
